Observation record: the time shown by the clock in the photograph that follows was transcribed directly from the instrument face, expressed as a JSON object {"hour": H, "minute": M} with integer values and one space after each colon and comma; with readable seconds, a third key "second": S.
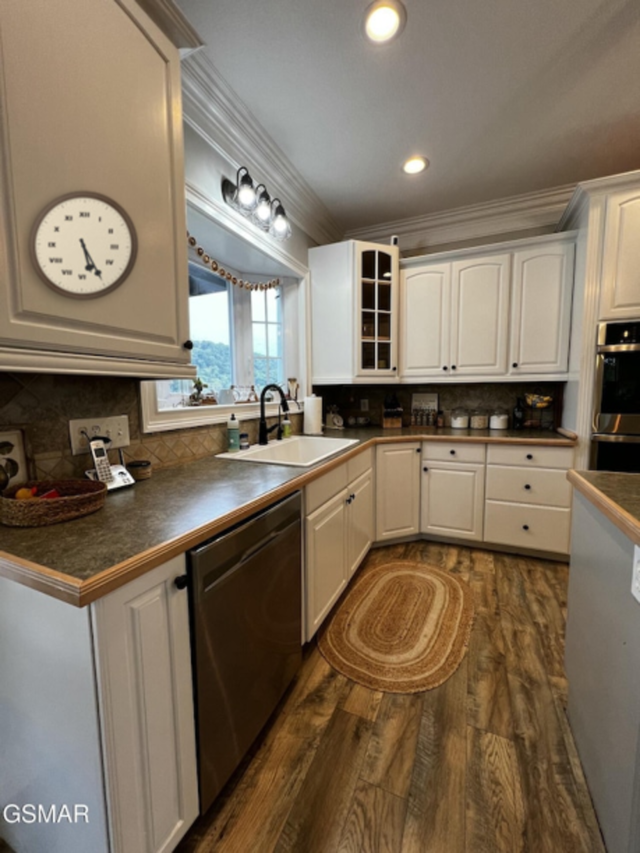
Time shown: {"hour": 5, "minute": 25}
